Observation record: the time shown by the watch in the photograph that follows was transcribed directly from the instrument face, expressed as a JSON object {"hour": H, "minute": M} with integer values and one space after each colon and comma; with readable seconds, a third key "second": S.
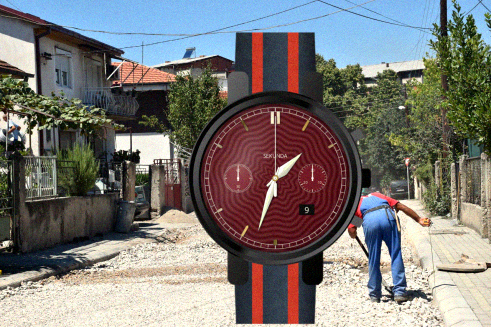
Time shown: {"hour": 1, "minute": 33}
